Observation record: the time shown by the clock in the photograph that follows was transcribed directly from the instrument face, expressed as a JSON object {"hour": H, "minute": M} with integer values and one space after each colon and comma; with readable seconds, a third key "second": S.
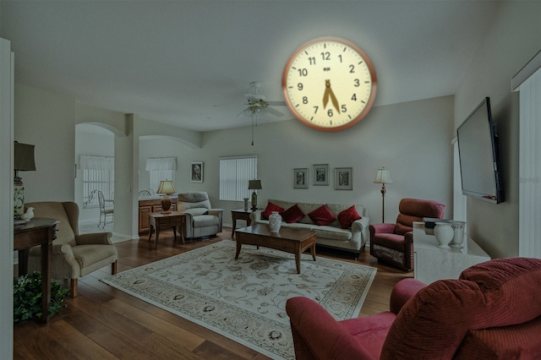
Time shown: {"hour": 6, "minute": 27}
